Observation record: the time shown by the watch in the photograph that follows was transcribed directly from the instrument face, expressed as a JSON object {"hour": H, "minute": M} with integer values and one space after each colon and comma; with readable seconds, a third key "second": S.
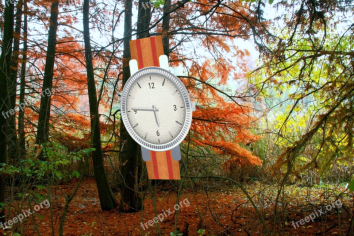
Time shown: {"hour": 5, "minute": 46}
